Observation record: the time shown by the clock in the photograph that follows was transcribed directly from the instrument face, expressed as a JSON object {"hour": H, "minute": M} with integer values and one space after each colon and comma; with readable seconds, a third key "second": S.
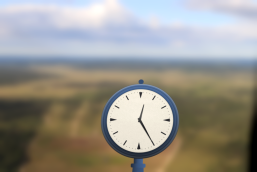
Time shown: {"hour": 12, "minute": 25}
